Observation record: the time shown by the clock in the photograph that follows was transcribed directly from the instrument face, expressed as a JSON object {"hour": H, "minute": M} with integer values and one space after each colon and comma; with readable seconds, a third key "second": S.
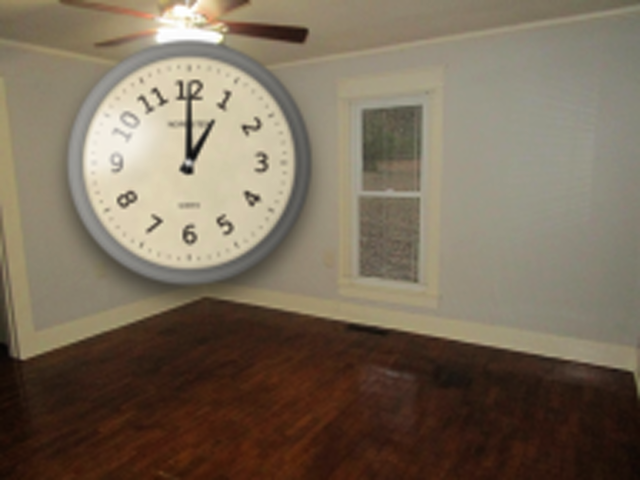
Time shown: {"hour": 1, "minute": 0}
